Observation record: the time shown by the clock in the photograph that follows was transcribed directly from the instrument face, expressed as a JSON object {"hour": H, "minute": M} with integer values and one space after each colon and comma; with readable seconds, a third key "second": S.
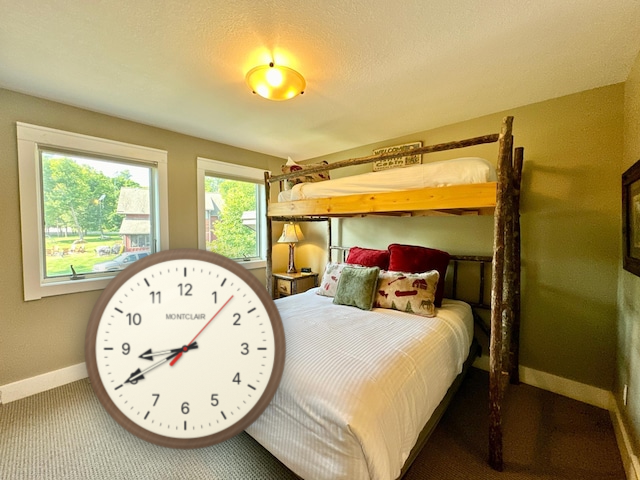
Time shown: {"hour": 8, "minute": 40, "second": 7}
